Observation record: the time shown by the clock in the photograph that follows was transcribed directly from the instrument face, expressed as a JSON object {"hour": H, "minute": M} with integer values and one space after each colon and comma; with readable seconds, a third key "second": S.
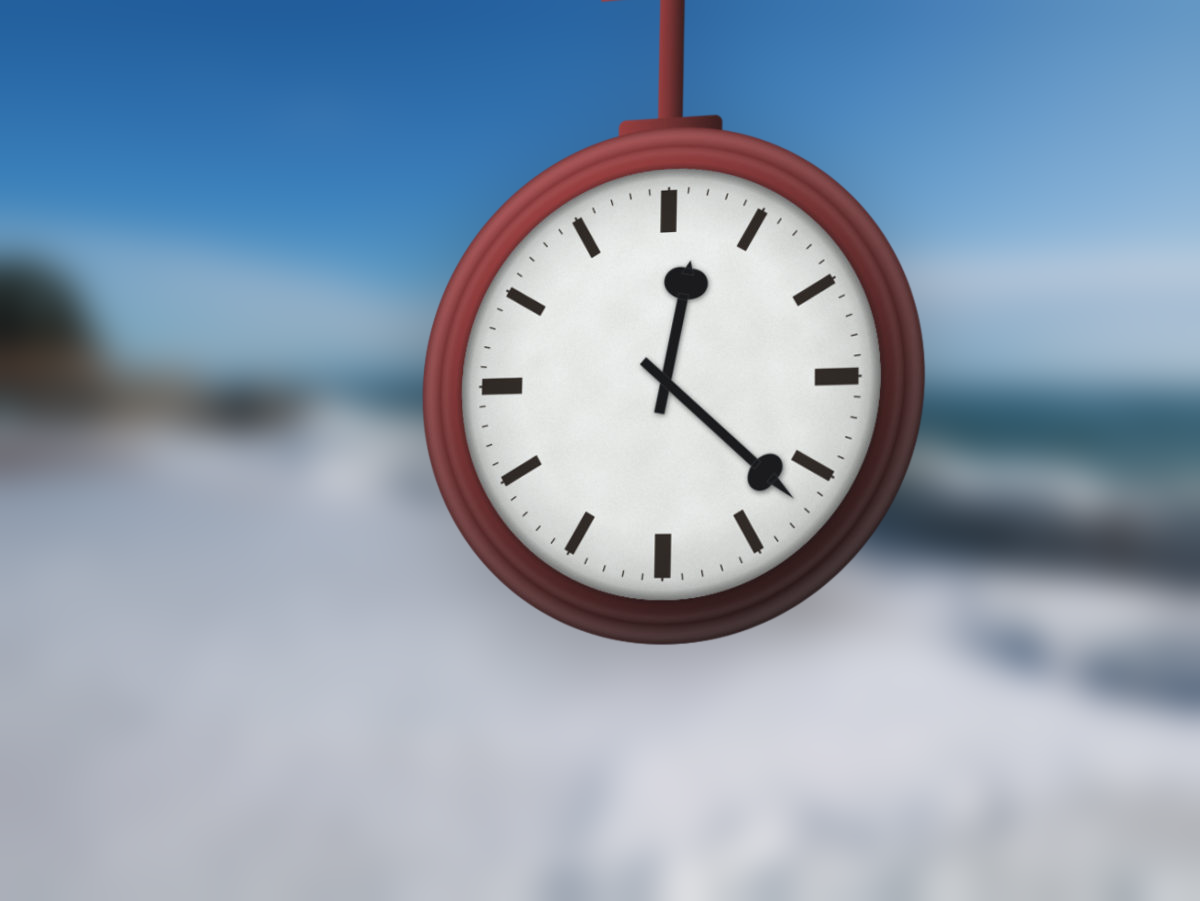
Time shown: {"hour": 12, "minute": 22}
